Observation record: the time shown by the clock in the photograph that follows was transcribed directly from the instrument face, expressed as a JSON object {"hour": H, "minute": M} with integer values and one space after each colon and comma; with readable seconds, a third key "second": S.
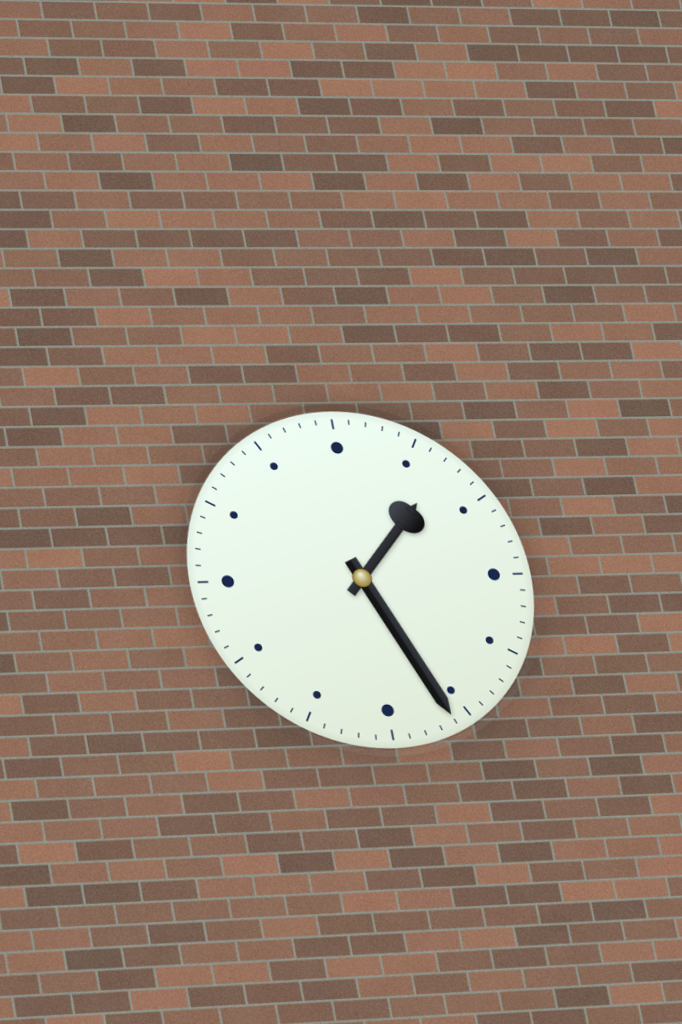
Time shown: {"hour": 1, "minute": 26}
